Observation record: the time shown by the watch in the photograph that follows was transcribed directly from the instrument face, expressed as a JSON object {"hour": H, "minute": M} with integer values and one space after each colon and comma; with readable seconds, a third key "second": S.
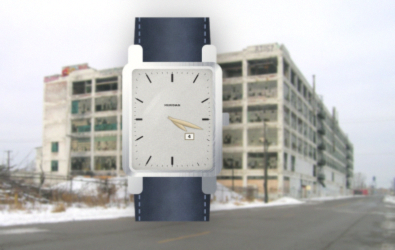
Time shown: {"hour": 4, "minute": 18}
